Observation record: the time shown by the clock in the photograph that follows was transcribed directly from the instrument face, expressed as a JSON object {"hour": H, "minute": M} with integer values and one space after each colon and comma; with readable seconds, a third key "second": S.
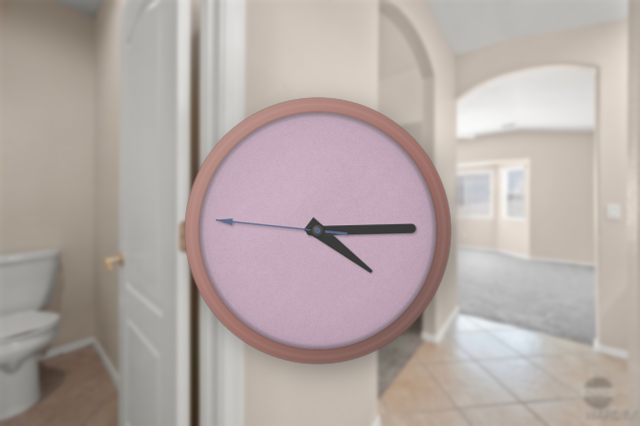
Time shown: {"hour": 4, "minute": 14, "second": 46}
